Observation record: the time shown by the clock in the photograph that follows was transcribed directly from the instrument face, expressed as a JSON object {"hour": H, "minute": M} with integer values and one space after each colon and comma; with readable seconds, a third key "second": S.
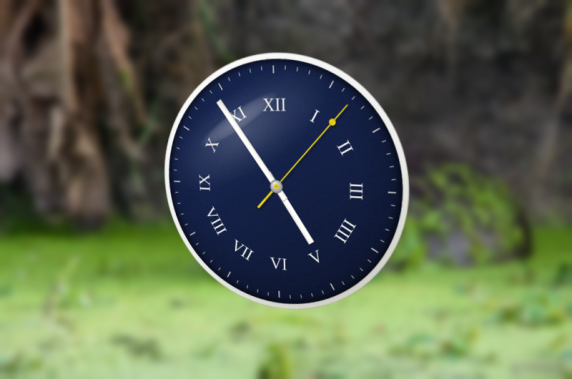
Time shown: {"hour": 4, "minute": 54, "second": 7}
